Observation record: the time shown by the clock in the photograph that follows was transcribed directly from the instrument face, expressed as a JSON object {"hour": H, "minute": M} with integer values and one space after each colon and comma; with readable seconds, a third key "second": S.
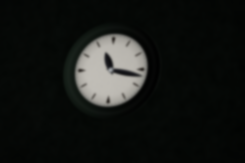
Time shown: {"hour": 11, "minute": 17}
